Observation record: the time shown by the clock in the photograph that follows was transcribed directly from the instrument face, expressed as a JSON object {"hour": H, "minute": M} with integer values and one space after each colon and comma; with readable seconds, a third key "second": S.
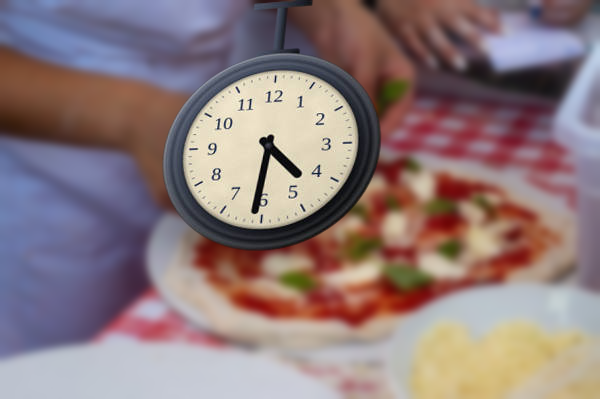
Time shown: {"hour": 4, "minute": 31}
